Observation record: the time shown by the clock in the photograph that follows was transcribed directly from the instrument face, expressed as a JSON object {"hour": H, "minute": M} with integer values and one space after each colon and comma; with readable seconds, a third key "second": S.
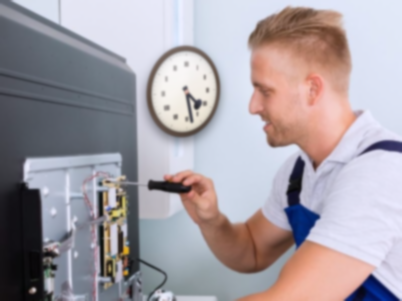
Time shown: {"hour": 4, "minute": 28}
